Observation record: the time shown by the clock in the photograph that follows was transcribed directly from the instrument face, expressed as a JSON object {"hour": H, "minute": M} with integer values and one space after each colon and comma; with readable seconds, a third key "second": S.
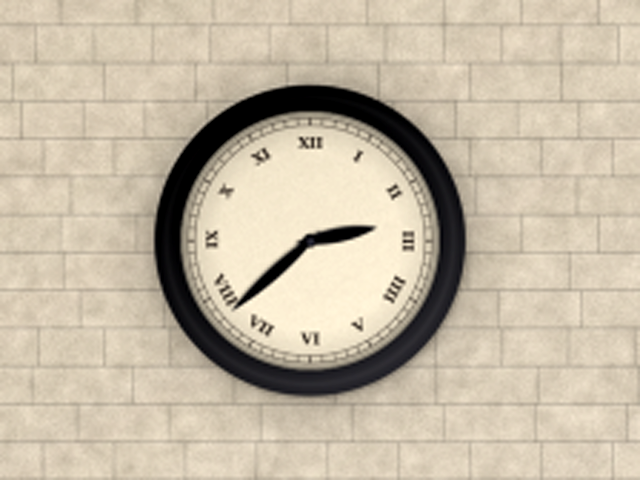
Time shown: {"hour": 2, "minute": 38}
